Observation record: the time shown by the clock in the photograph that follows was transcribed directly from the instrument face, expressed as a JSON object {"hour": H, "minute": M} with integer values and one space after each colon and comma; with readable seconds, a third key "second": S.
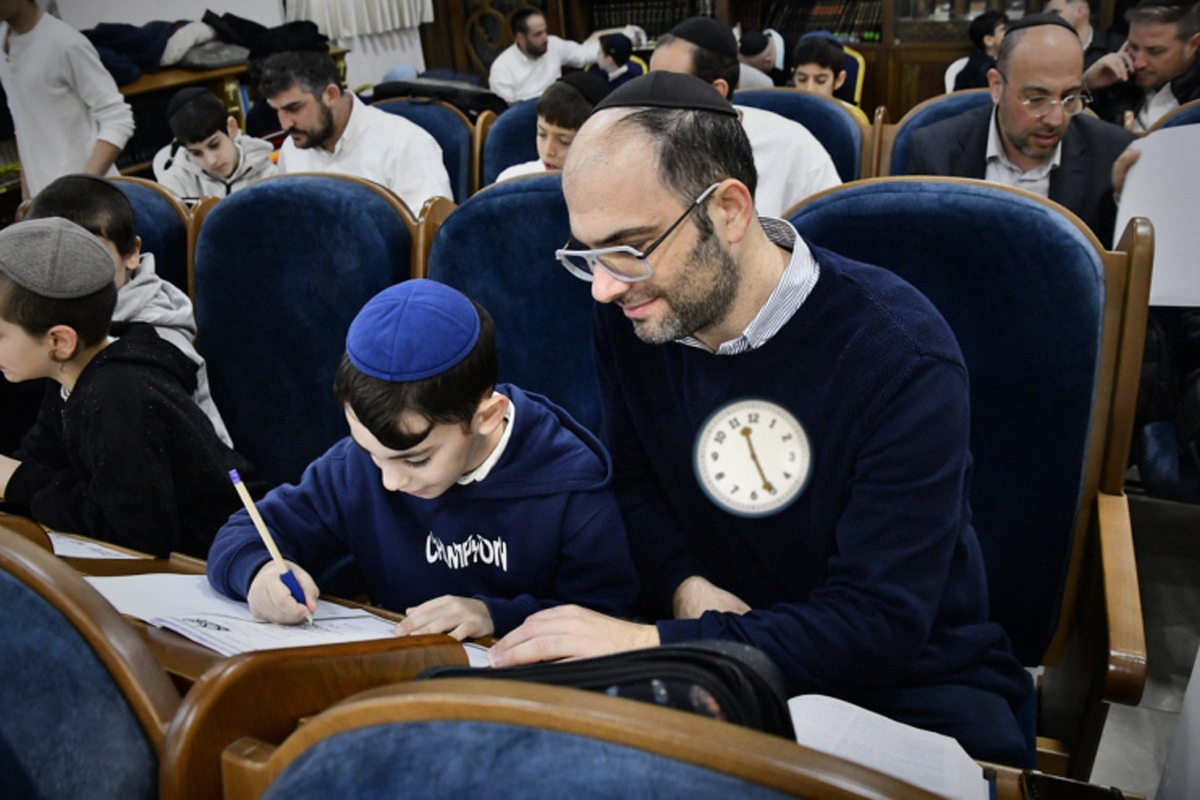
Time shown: {"hour": 11, "minute": 26}
